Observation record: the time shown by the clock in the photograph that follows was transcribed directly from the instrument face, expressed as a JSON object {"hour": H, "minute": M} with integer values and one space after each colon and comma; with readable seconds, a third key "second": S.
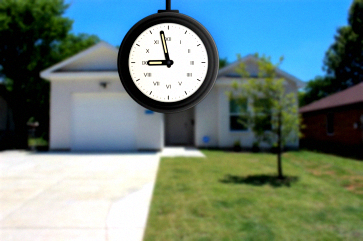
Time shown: {"hour": 8, "minute": 58}
